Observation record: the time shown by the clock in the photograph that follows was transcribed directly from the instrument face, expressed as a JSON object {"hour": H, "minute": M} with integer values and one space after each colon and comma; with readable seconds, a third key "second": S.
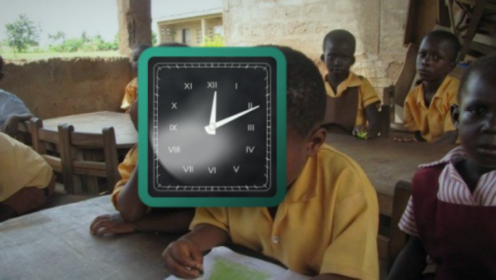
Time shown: {"hour": 12, "minute": 11}
